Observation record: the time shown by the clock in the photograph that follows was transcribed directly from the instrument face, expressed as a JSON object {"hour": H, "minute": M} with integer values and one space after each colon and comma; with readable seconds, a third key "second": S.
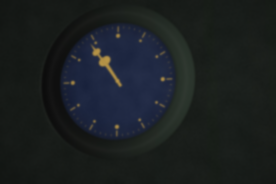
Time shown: {"hour": 10, "minute": 54}
